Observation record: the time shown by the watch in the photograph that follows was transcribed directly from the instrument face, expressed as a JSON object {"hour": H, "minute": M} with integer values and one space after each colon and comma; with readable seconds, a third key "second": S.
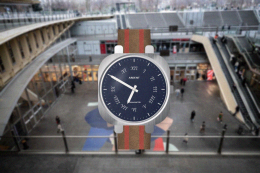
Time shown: {"hour": 6, "minute": 50}
